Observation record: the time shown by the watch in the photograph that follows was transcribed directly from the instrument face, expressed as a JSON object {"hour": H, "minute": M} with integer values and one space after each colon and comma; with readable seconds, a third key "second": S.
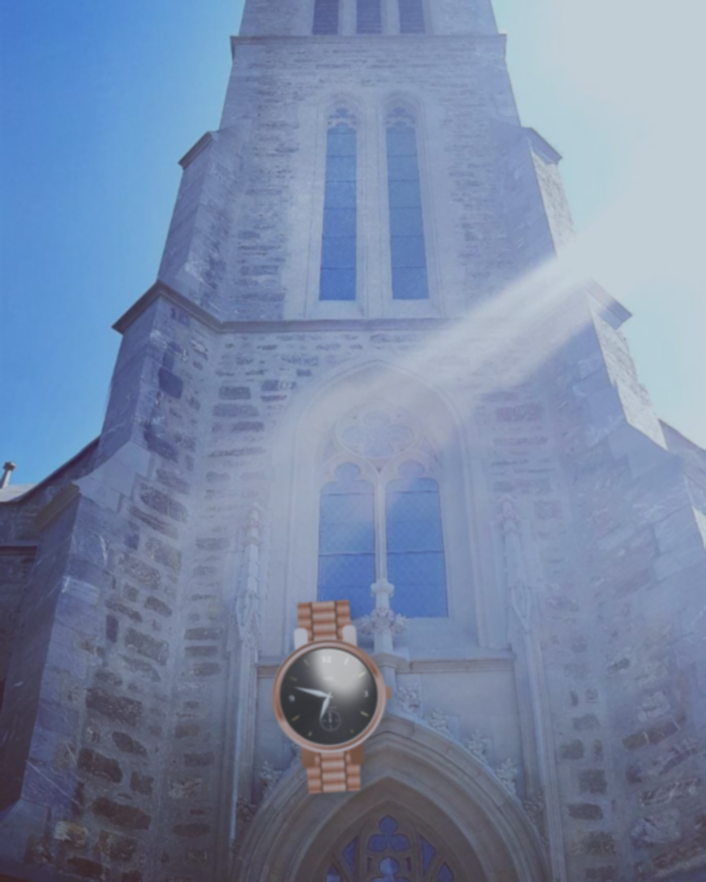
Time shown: {"hour": 6, "minute": 48}
